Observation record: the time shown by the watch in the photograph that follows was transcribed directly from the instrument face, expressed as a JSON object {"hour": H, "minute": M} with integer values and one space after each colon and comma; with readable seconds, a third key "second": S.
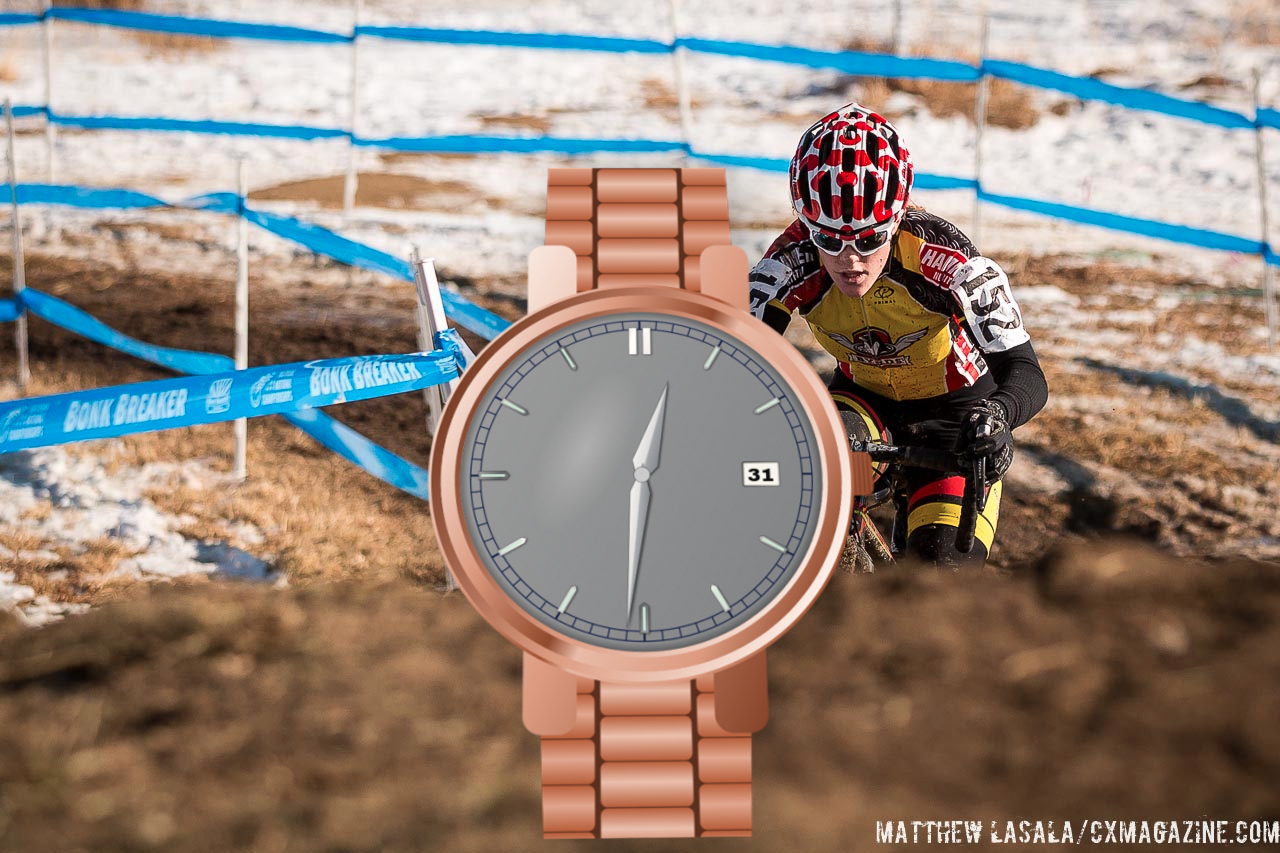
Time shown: {"hour": 12, "minute": 31}
